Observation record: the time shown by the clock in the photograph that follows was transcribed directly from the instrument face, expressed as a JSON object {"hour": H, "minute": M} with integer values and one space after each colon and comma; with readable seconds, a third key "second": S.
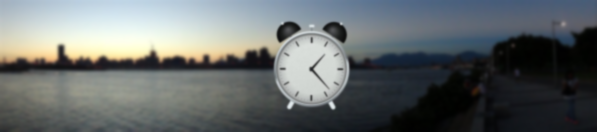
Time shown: {"hour": 1, "minute": 23}
